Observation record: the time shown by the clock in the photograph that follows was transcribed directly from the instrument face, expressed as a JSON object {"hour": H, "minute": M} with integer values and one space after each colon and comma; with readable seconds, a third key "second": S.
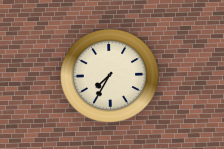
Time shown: {"hour": 7, "minute": 35}
